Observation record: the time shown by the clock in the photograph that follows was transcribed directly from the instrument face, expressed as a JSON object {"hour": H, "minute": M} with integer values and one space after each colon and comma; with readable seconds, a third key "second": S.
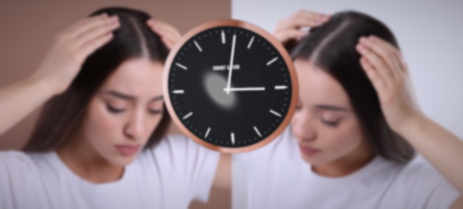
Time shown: {"hour": 3, "minute": 2}
